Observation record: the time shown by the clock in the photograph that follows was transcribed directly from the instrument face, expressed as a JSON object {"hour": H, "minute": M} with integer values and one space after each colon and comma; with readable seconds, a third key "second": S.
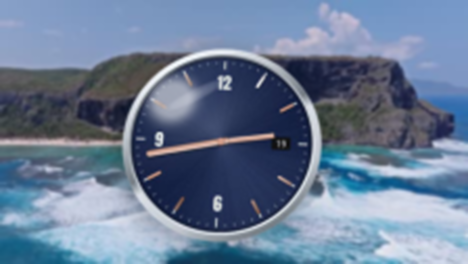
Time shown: {"hour": 2, "minute": 43}
